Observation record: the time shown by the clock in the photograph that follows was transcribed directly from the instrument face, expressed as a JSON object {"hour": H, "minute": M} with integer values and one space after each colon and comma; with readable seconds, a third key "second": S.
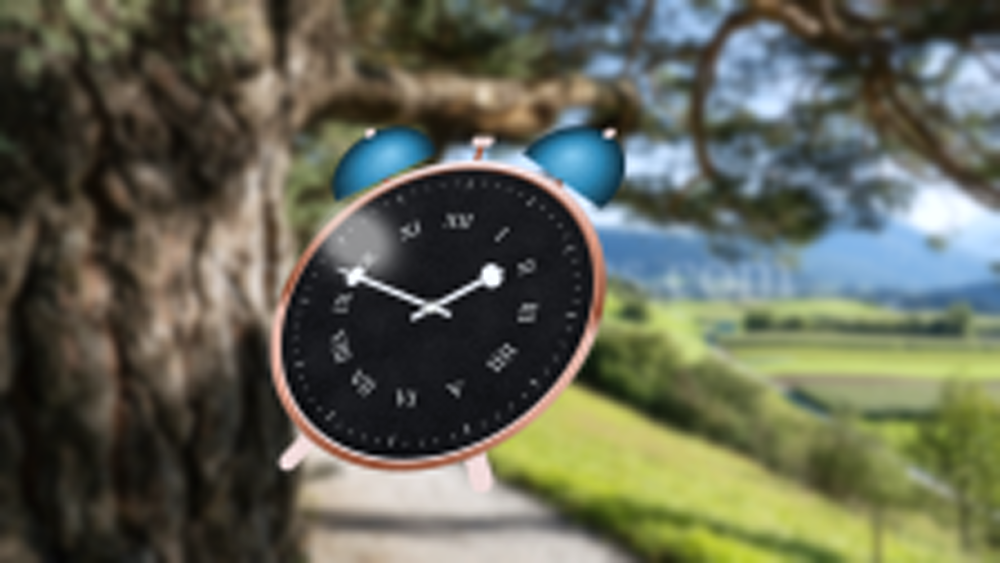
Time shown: {"hour": 1, "minute": 48}
